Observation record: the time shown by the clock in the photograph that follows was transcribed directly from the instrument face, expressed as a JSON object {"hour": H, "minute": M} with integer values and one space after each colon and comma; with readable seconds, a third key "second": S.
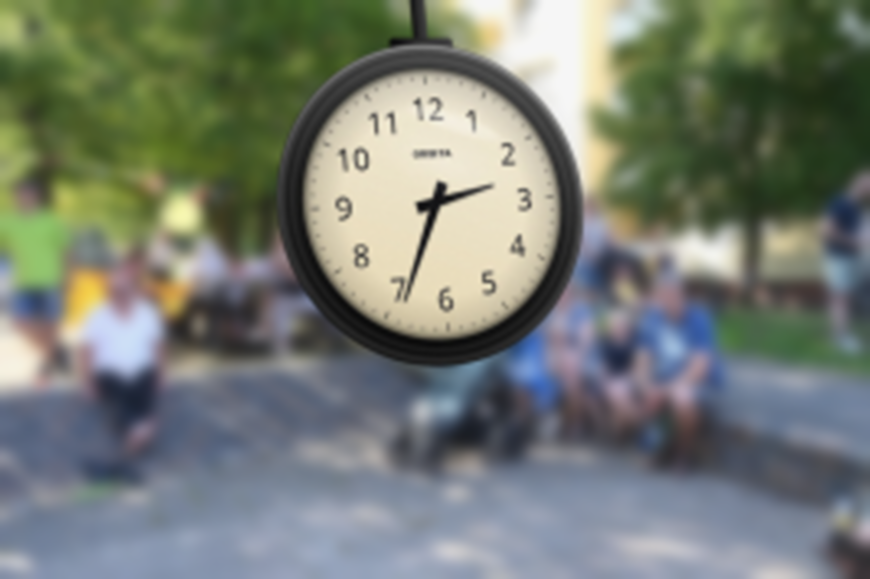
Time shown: {"hour": 2, "minute": 34}
